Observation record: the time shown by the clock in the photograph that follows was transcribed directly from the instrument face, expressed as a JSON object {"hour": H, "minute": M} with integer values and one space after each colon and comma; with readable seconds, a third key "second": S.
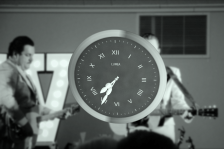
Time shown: {"hour": 7, "minute": 35}
